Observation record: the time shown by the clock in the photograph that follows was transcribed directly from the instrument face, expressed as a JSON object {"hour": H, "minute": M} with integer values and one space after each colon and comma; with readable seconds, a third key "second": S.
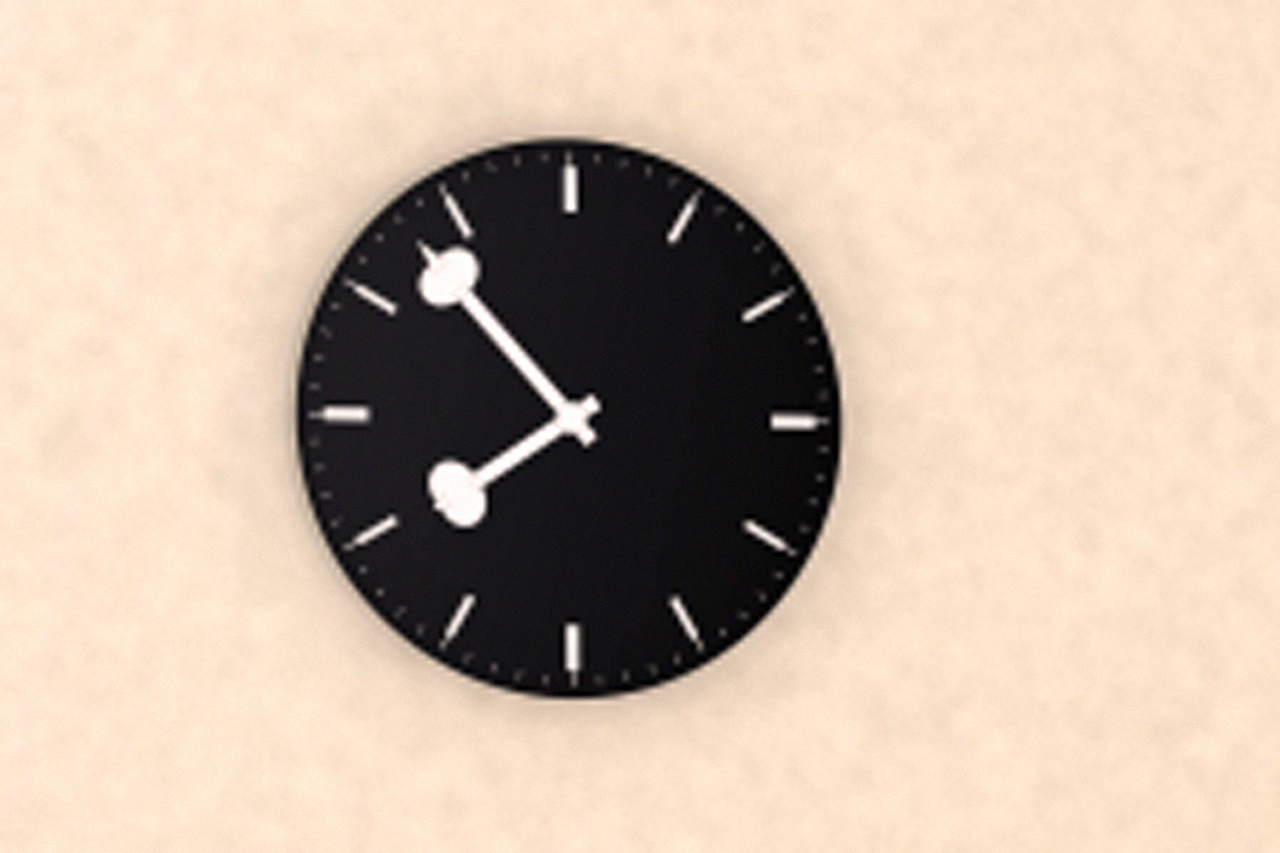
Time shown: {"hour": 7, "minute": 53}
